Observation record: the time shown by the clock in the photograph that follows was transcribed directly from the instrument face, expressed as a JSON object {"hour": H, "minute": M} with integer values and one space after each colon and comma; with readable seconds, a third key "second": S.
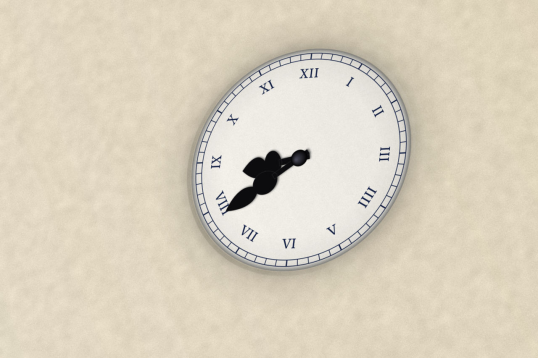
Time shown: {"hour": 8, "minute": 39}
